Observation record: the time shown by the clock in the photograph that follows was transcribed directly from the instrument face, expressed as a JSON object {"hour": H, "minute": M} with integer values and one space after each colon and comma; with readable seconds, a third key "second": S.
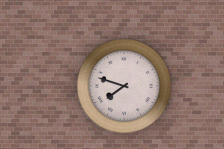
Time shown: {"hour": 7, "minute": 48}
